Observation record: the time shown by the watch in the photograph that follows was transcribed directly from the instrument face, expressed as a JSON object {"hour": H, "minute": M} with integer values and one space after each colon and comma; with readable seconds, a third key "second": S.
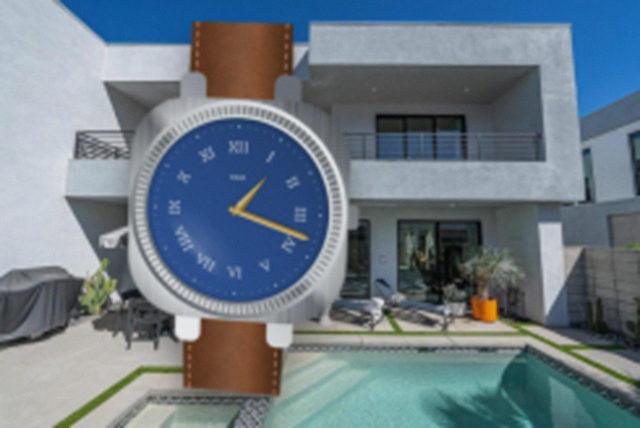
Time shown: {"hour": 1, "minute": 18}
